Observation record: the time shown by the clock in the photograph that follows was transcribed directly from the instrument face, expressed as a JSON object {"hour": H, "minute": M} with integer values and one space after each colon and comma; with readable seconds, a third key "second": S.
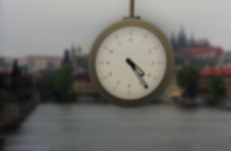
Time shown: {"hour": 4, "minute": 24}
